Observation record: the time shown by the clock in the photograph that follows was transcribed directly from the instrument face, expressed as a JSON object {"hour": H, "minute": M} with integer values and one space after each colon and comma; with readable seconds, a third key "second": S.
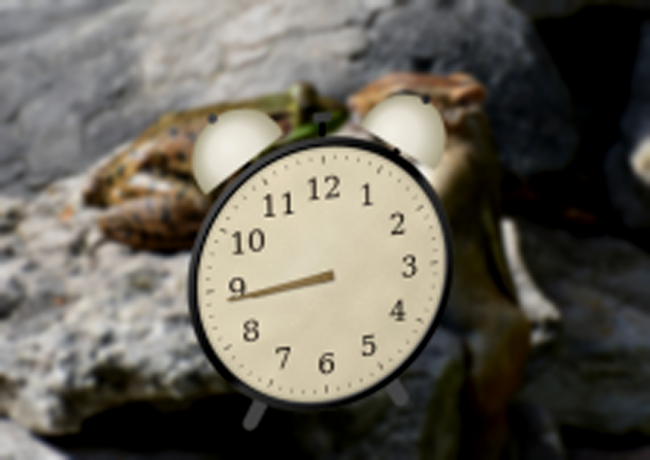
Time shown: {"hour": 8, "minute": 44}
